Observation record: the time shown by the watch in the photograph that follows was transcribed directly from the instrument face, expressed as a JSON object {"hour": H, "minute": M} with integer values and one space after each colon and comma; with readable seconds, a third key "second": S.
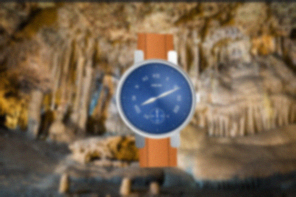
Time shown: {"hour": 8, "minute": 11}
